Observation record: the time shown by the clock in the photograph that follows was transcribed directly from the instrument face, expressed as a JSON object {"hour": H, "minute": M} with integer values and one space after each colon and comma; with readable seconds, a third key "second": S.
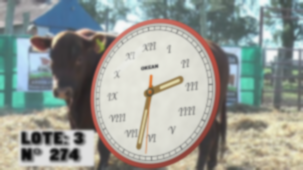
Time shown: {"hour": 2, "minute": 32, "second": 31}
